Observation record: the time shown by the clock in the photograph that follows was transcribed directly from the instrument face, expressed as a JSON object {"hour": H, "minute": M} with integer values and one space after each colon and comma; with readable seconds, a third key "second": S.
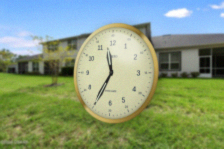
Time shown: {"hour": 11, "minute": 35}
